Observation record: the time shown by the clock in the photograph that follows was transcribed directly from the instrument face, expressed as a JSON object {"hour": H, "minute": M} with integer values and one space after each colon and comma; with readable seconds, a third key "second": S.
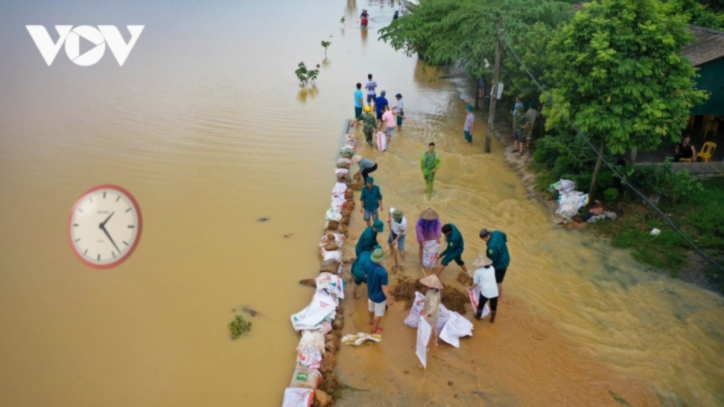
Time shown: {"hour": 1, "minute": 23}
